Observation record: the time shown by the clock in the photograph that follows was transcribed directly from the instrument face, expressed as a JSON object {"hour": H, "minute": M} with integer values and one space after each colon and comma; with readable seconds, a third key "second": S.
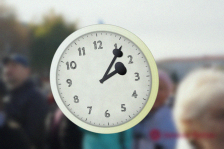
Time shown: {"hour": 2, "minute": 6}
